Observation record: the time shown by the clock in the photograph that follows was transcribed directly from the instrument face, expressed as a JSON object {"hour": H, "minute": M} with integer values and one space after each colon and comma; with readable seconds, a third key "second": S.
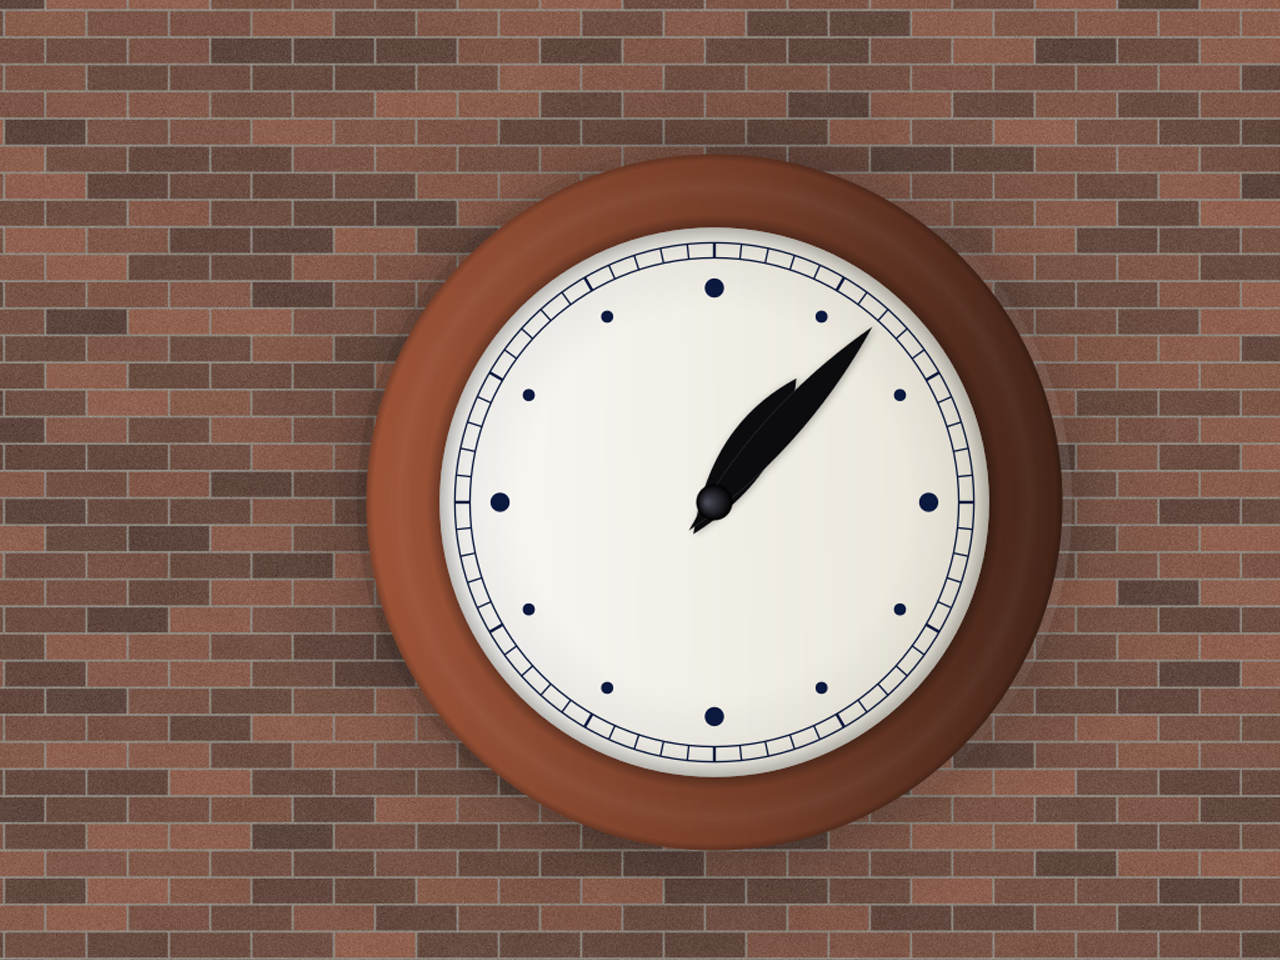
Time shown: {"hour": 1, "minute": 7}
